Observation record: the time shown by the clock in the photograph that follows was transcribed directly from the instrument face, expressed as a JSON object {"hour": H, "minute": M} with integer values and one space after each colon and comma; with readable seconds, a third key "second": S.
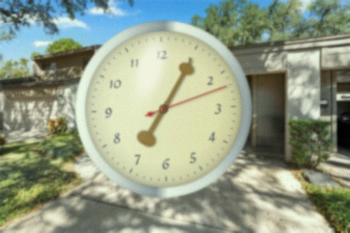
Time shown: {"hour": 7, "minute": 5, "second": 12}
